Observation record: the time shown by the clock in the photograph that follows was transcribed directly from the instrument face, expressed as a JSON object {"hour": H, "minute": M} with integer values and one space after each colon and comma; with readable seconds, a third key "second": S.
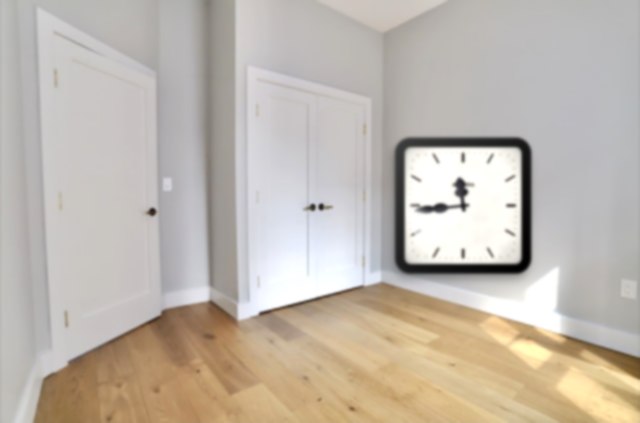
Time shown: {"hour": 11, "minute": 44}
